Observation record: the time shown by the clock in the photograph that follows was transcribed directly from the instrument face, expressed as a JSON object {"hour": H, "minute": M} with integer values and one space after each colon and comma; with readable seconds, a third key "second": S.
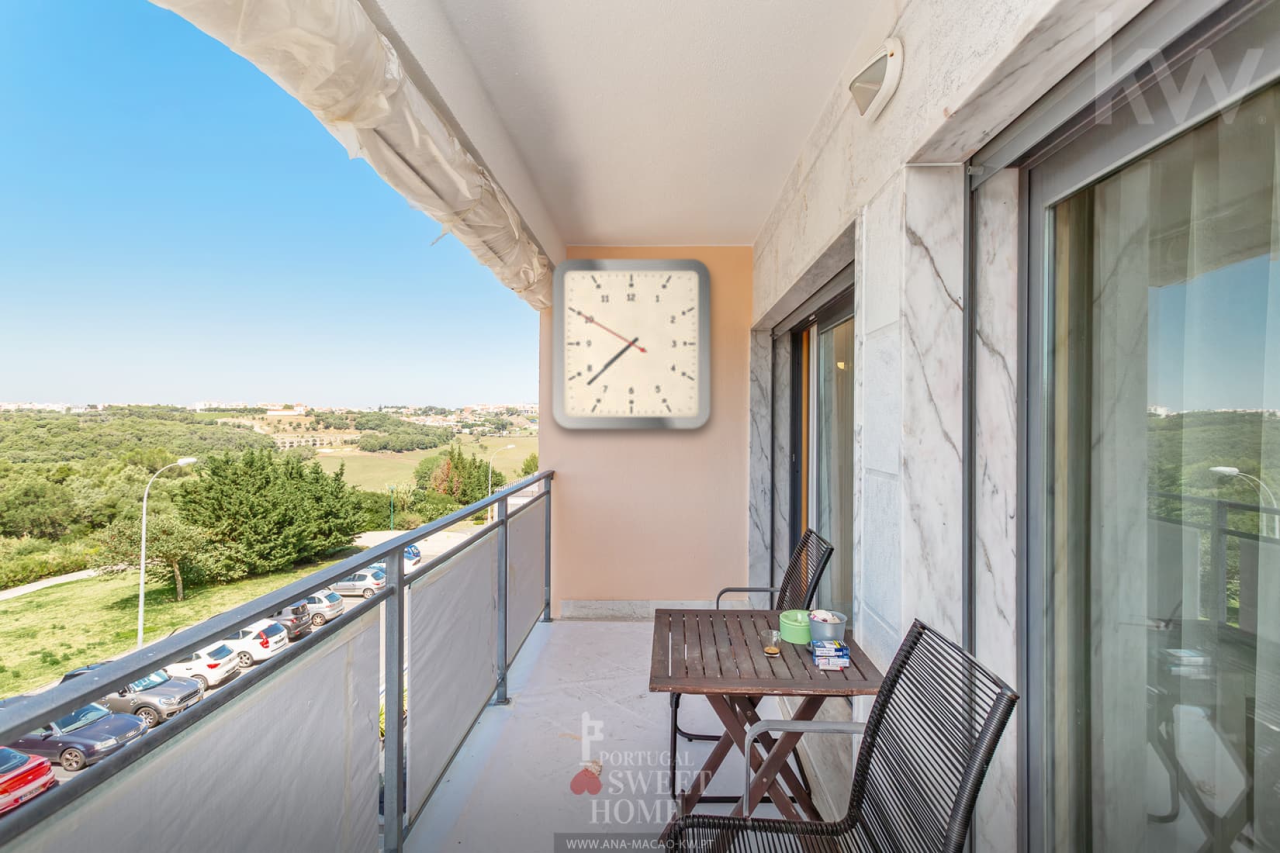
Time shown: {"hour": 7, "minute": 37, "second": 50}
